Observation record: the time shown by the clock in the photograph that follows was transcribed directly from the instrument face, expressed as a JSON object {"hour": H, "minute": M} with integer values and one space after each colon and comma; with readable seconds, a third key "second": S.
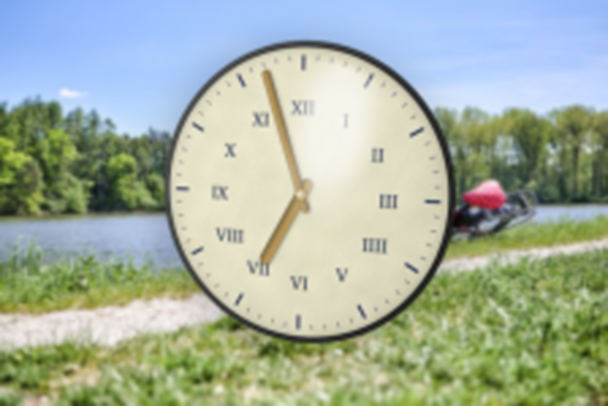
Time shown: {"hour": 6, "minute": 57}
